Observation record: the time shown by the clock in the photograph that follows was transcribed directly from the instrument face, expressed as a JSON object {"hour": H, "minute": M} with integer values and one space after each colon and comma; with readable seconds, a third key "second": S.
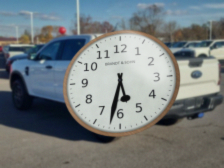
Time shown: {"hour": 5, "minute": 32}
